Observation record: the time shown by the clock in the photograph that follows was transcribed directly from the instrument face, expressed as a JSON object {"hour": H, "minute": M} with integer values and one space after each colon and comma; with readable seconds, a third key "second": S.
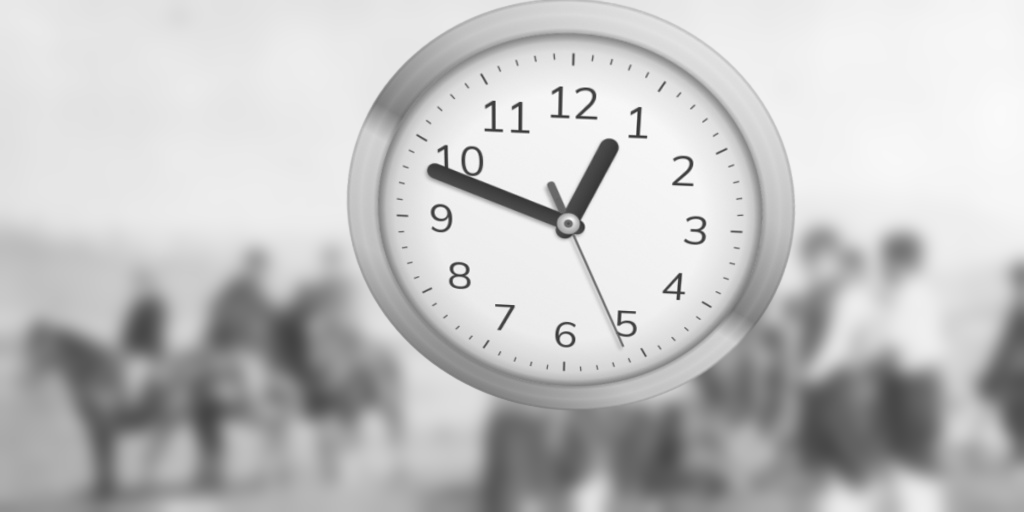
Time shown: {"hour": 12, "minute": 48, "second": 26}
